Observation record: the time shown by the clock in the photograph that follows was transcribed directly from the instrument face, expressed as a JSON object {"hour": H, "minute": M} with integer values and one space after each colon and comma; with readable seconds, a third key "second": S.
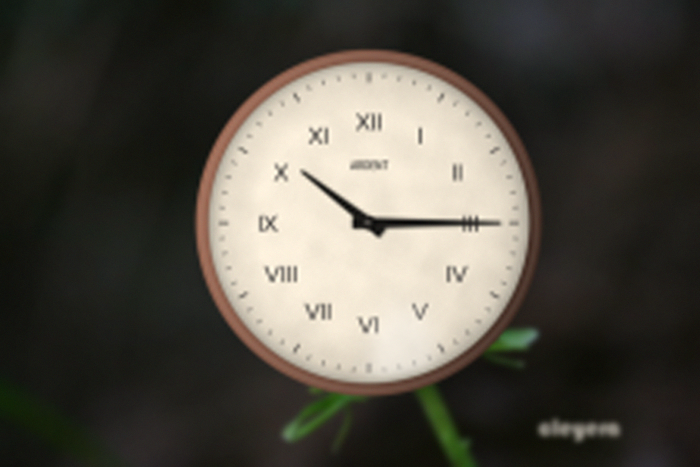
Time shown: {"hour": 10, "minute": 15}
